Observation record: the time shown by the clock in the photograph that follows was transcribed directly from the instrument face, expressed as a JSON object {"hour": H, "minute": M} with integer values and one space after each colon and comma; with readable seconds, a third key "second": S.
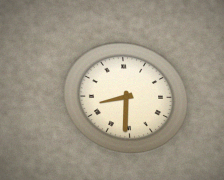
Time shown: {"hour": 8, "minute": 31}
